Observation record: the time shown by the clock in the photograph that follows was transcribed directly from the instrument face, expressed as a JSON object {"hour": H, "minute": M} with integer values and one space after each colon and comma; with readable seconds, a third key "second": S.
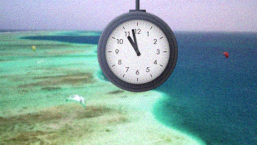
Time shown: {"hour": 10, "minute": 58}
